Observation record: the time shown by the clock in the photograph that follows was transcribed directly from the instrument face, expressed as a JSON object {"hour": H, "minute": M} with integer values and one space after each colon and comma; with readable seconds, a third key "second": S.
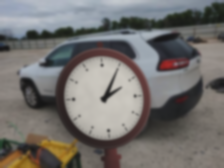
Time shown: {"hour": 2, "minute": 5}
